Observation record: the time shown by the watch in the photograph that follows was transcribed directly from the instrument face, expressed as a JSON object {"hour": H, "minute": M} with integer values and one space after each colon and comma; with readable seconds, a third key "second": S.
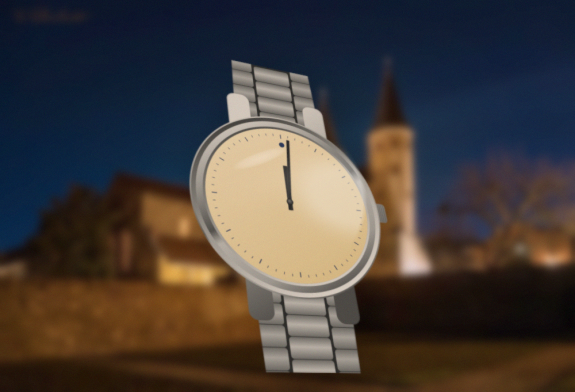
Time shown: {"hour": 12, "minute": 1}
